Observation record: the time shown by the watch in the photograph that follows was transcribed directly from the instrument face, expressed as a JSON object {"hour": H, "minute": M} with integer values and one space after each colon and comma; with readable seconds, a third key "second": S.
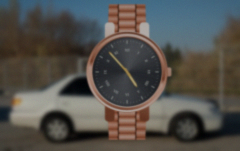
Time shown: {"hour": 4, "minute": 53}
